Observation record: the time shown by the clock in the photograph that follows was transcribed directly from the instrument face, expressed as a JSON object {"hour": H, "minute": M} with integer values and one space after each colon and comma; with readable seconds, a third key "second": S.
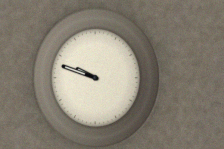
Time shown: {"hour": 9, "minute": 48}
